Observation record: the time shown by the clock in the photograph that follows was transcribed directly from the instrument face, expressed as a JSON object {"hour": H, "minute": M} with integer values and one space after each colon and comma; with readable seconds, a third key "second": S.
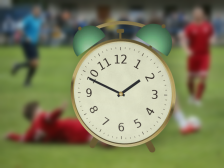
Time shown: {"hour": 1, "minute": 49}
